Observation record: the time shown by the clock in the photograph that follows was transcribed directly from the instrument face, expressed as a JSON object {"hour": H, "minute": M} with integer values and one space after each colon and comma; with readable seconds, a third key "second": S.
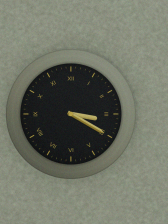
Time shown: {"hour": 3, "minute": 20}
